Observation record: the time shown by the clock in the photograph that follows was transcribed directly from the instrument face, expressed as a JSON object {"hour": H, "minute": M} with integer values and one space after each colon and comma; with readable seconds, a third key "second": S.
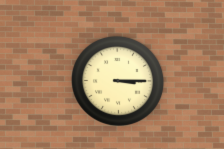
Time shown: {"hour": 3, "minute": 15}
